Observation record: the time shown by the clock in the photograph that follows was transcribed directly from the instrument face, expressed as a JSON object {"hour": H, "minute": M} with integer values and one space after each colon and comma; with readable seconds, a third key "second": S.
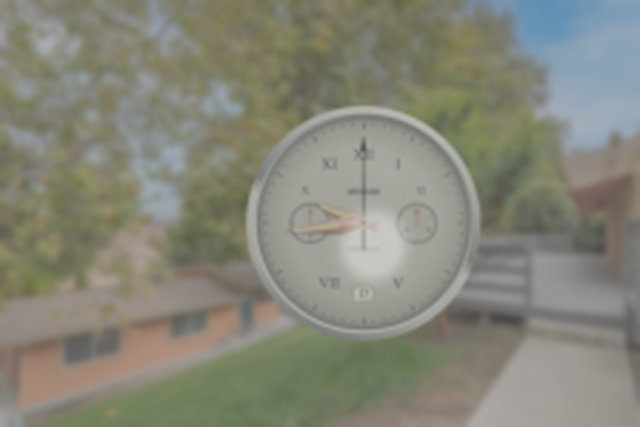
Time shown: {"hour": 9, "minute": 44}
